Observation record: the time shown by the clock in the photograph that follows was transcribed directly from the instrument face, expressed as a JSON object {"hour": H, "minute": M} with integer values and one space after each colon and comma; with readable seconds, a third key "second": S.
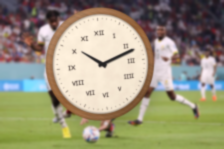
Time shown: {"hour": 10, "minute": 12}
